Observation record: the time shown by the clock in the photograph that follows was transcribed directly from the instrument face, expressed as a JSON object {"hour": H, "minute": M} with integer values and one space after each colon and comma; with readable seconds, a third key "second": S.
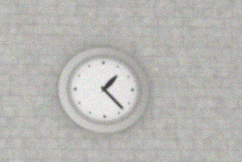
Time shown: {"hour": 1, "minute": 23}
